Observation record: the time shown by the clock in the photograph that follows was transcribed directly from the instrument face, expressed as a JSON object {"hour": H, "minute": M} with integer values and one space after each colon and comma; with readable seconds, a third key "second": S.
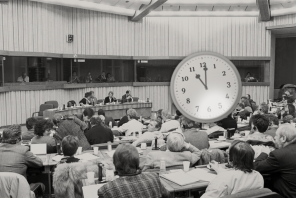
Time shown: {"hour": 11, "minute": 1}
